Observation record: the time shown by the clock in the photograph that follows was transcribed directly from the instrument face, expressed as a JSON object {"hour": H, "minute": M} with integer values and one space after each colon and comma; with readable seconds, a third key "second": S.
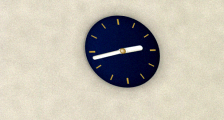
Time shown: {"hour": 2, "minute": 43}
